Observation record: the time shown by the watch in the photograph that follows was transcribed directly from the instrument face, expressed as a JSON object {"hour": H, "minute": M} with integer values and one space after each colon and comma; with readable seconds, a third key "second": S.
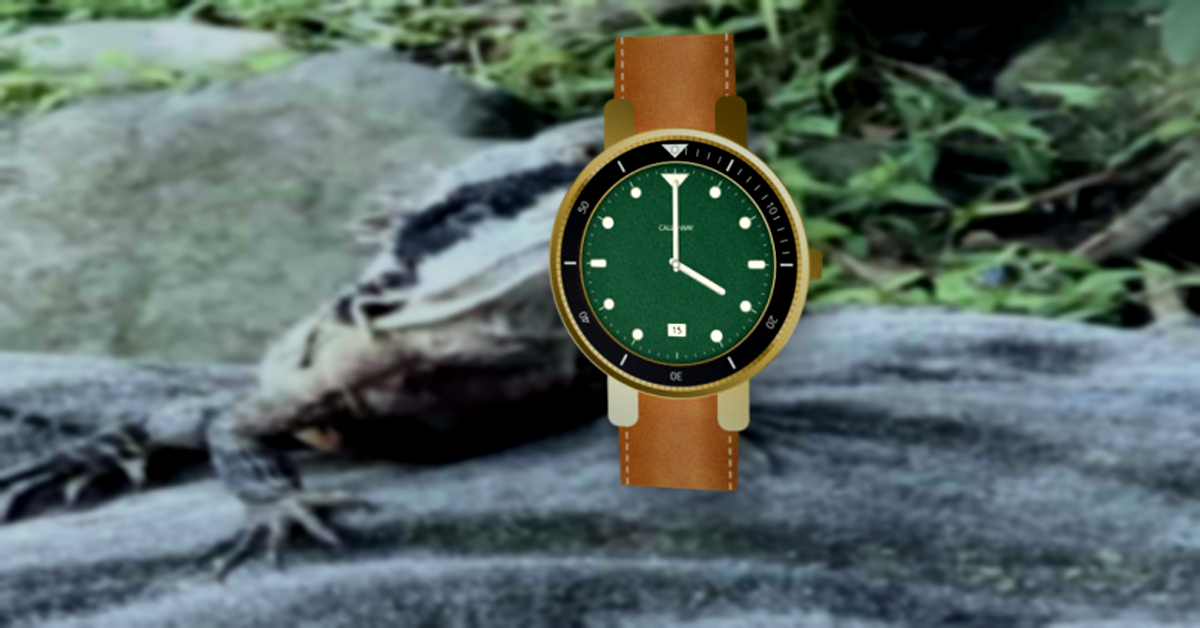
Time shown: {"hour": 4, "minute": 0}
